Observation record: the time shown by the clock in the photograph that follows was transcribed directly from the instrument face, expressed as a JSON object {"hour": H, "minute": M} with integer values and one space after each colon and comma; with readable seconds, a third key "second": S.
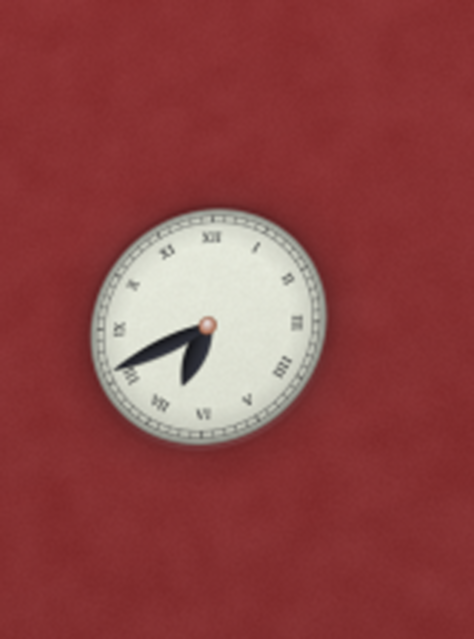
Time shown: {"hour": 6, "minute": 41}
